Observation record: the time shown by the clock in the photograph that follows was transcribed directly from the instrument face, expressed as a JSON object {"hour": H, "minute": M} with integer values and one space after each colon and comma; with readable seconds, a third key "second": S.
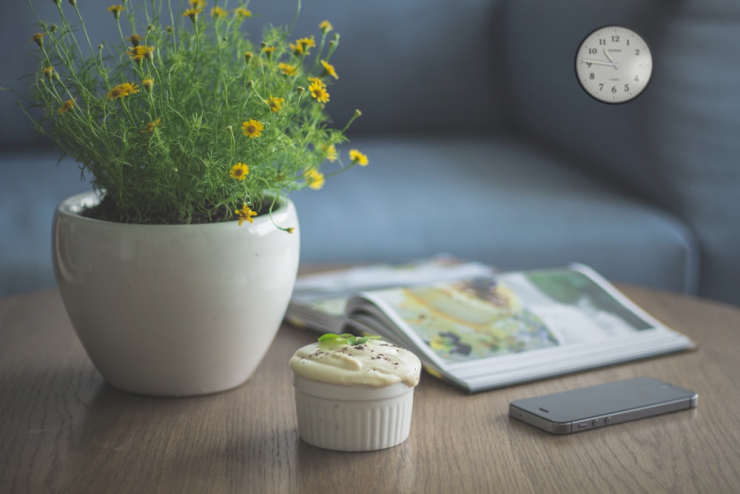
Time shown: {"hour": 10, "minute": 46}
